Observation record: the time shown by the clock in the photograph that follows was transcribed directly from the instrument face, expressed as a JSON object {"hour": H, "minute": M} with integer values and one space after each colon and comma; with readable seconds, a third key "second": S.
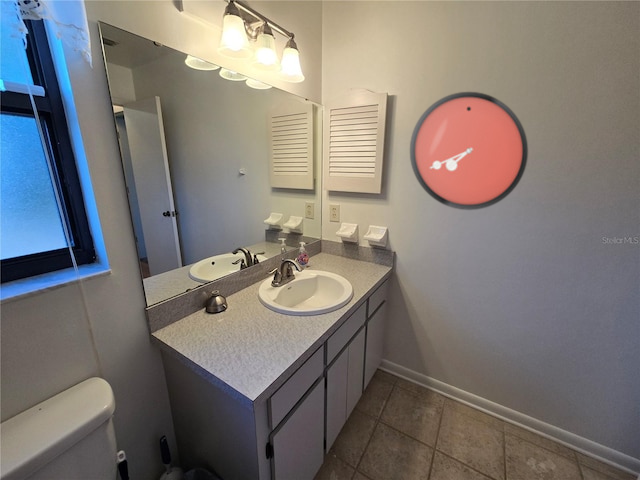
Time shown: {"hour": 7, "minute": 41}
